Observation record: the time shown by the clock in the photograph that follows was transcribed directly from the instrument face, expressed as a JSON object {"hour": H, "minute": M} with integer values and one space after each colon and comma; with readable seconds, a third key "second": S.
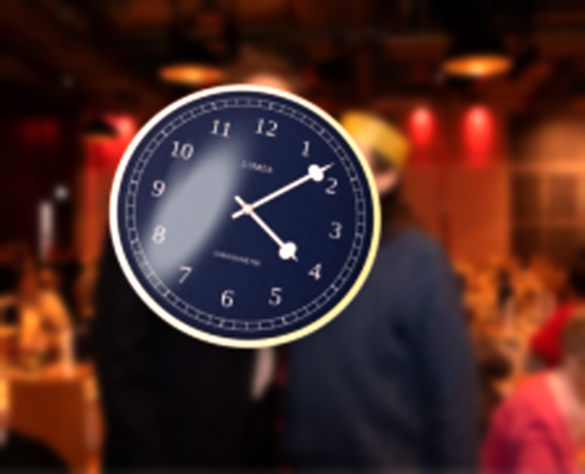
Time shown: {"hour": 4, "minute": 8}
